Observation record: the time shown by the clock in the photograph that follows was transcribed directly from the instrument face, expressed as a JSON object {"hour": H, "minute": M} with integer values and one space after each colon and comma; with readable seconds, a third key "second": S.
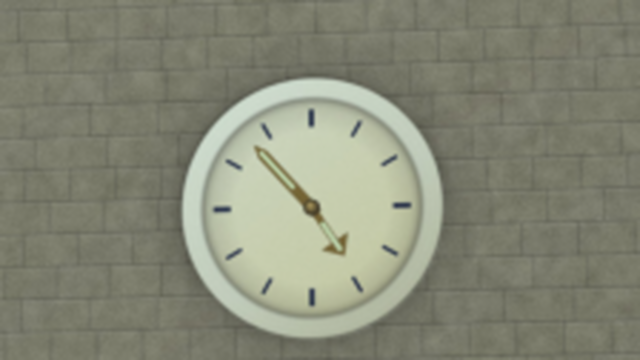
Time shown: {"hour": 4, "minute": 53}
